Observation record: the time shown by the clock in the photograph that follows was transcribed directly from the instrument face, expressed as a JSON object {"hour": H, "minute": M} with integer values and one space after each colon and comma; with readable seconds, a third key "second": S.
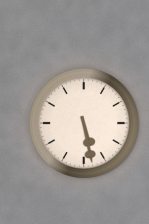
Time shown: {"hour": 5, "minute": 28}
